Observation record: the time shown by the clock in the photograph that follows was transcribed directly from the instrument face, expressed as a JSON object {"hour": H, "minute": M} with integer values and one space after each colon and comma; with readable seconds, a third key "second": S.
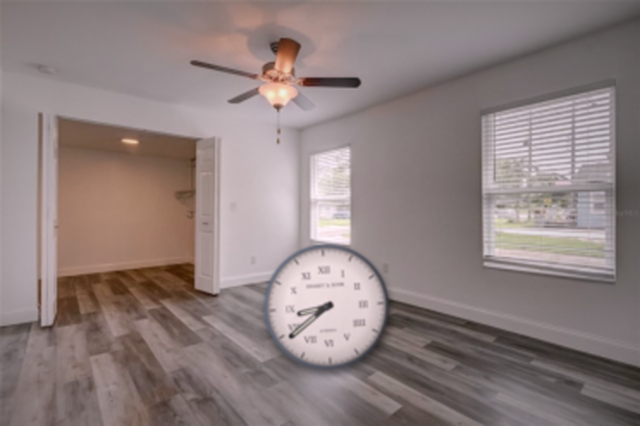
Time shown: {"hour": 8, "minute": 39}
